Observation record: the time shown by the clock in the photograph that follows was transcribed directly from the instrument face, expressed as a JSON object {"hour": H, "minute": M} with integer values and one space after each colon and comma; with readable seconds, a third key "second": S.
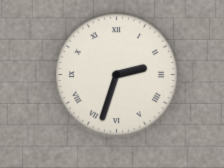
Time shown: {"hour": 2, "minute": 33}
